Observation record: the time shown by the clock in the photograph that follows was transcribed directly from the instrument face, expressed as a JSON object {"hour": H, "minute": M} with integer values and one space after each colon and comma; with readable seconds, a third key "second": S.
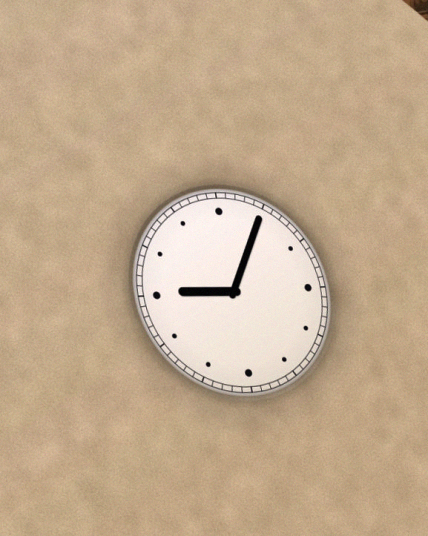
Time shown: {"hour": 9, "minute": 5}
